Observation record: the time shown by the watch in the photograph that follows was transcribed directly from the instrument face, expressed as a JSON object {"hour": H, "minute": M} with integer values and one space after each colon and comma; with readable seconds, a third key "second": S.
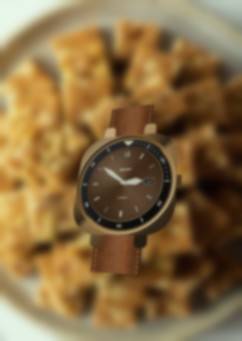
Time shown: {"hour": 2, "minute": 51}
